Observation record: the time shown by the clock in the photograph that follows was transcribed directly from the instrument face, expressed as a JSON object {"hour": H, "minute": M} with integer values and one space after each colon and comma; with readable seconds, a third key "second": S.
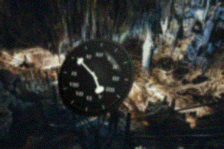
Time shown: {"hour": 4, "minute": 51}
